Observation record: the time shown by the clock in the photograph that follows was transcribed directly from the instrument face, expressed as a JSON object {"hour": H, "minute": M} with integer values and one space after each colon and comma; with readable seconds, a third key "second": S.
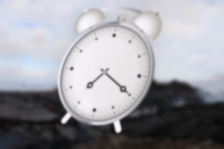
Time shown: {"hour": 7, "minute": 20}
